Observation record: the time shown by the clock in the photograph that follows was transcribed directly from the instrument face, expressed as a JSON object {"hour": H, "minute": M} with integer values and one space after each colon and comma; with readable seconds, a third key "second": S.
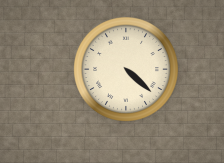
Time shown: {"hour": 4, "minute": 22}
